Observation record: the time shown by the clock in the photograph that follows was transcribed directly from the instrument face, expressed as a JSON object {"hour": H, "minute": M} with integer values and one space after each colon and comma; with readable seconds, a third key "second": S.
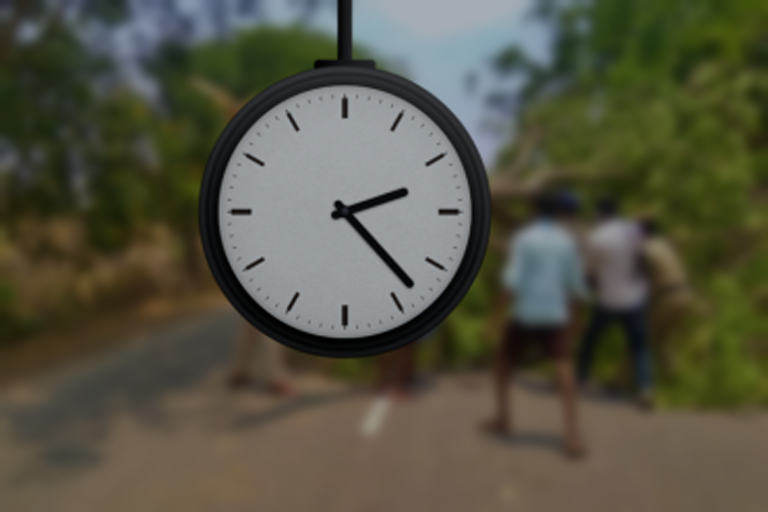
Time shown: {"hour": 2, "minute": 23}
